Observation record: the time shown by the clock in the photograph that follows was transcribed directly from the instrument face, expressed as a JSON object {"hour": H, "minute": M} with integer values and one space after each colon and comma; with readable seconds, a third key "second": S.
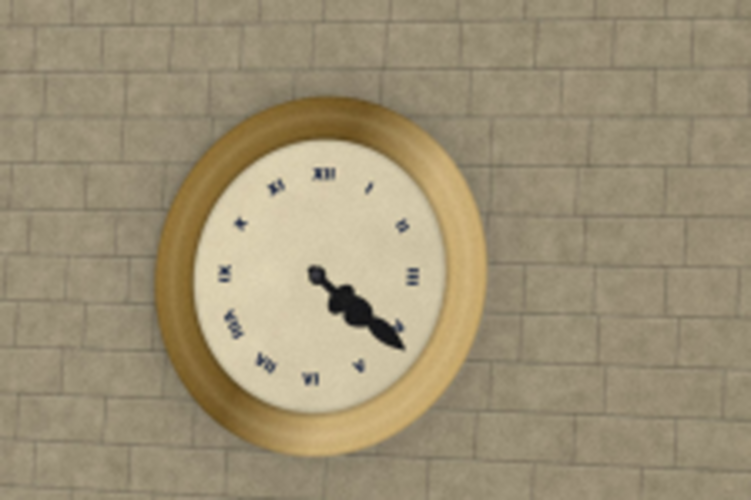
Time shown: {"hour": 4, "minute": 21}
